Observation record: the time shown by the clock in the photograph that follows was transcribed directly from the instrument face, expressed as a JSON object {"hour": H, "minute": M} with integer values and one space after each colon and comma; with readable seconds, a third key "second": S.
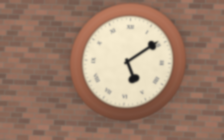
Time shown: {"hour": 5, "minute": 9}
